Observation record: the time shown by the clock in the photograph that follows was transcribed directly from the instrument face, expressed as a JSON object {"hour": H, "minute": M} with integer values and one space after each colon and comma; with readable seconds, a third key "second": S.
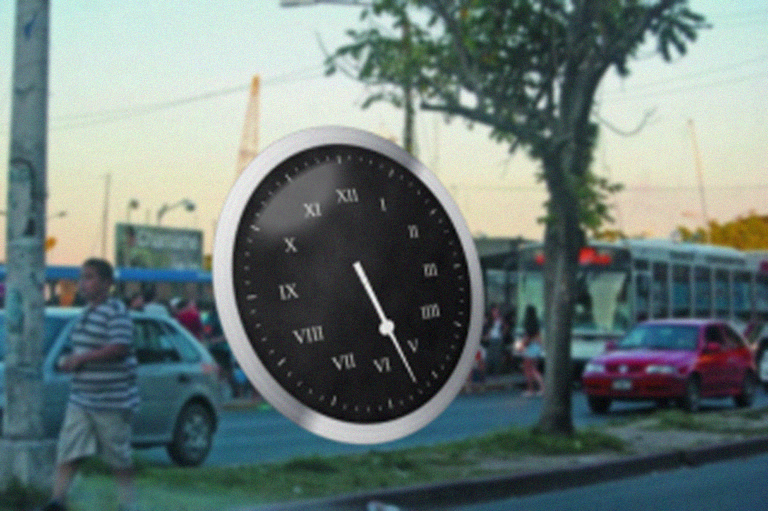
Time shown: {"hour": 5, "minute": 27}
